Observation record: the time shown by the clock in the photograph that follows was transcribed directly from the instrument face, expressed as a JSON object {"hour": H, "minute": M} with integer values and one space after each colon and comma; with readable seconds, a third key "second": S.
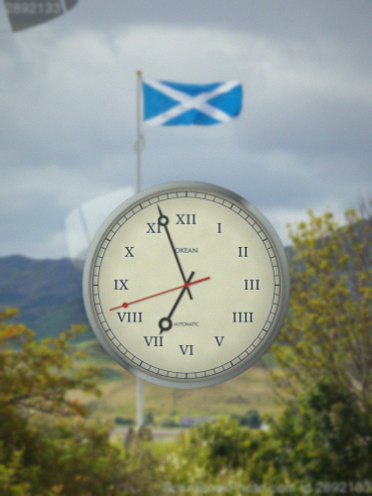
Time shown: {"hour": 6, "minute": 56, "second": 42}
